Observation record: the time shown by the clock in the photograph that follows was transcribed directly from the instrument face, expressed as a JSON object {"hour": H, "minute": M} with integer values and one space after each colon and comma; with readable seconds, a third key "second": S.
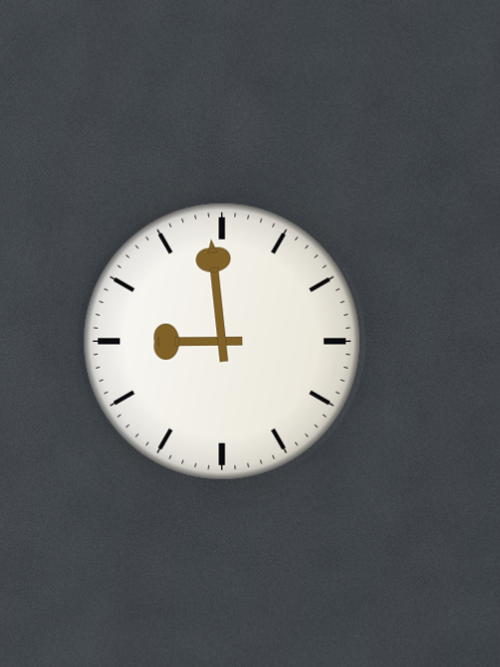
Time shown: {"hour": 8, "minute": 59}
